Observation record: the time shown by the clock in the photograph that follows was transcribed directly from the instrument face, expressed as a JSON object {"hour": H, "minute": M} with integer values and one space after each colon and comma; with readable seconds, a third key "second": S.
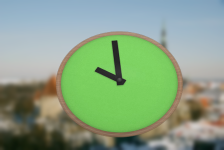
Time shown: {"hour": 9, "minute": 59}
